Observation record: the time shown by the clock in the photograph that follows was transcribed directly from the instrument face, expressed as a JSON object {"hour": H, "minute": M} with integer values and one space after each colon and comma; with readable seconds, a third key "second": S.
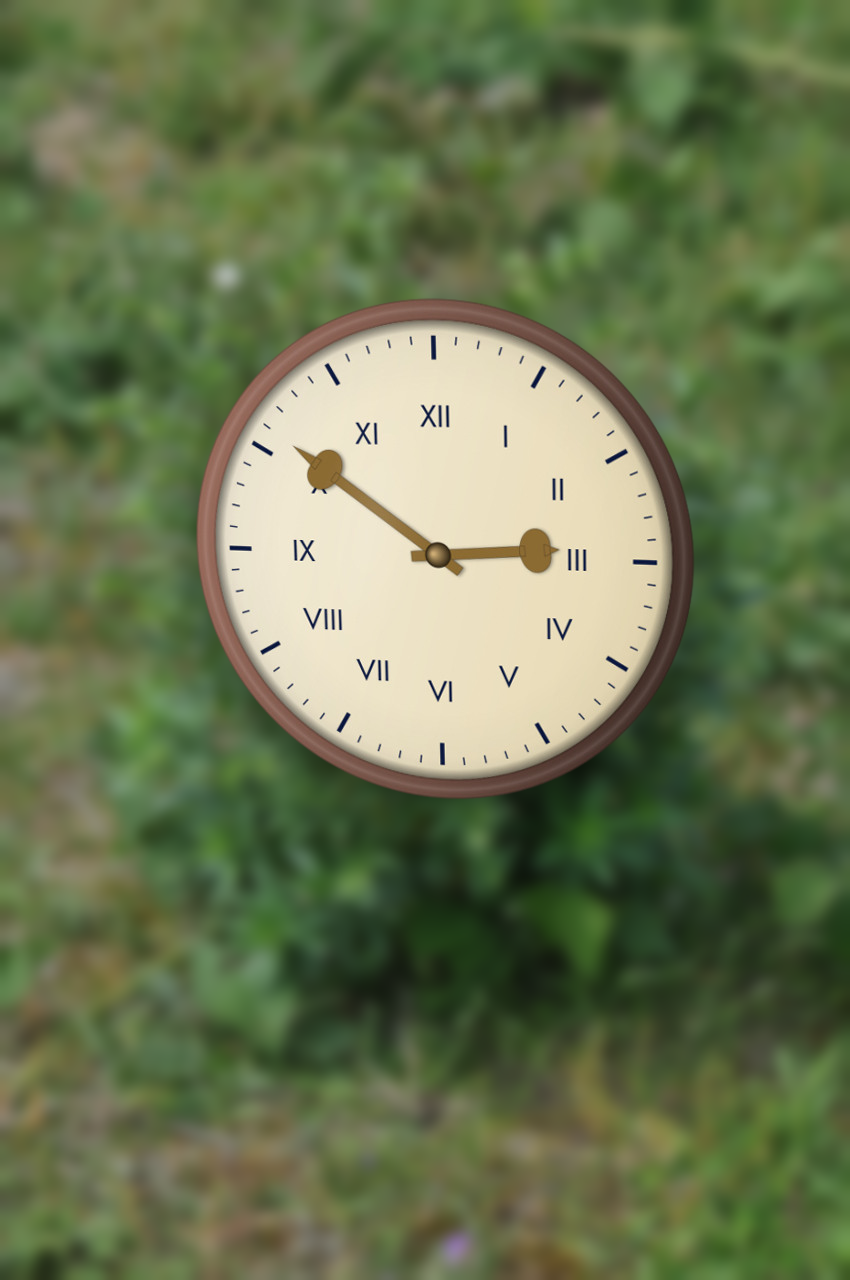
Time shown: {"hour": 2, "minute": 51}
